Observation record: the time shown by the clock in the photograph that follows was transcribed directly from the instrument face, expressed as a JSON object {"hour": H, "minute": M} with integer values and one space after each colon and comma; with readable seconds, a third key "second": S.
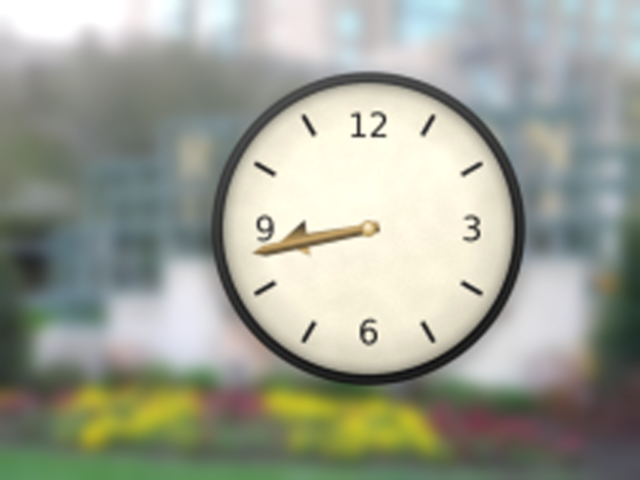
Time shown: {"hour": 8, "minute": 43}
